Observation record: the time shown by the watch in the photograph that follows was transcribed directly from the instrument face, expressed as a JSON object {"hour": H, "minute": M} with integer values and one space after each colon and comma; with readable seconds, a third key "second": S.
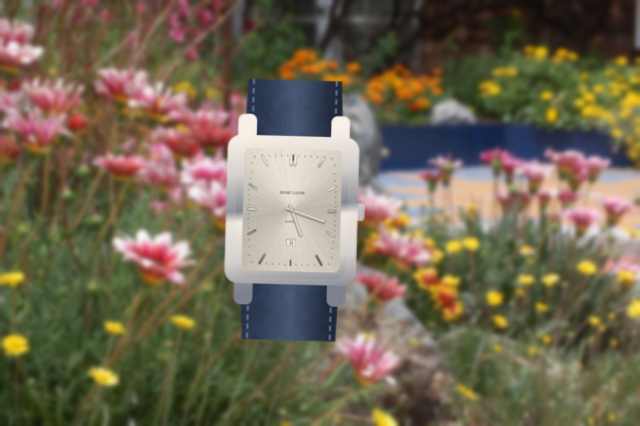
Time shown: {"hour": 5, "minute": 18}
